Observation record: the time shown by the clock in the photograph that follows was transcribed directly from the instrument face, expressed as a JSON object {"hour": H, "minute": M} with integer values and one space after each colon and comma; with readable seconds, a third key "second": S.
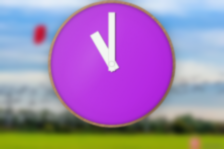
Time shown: {"hour": 11, "minute": 0}
